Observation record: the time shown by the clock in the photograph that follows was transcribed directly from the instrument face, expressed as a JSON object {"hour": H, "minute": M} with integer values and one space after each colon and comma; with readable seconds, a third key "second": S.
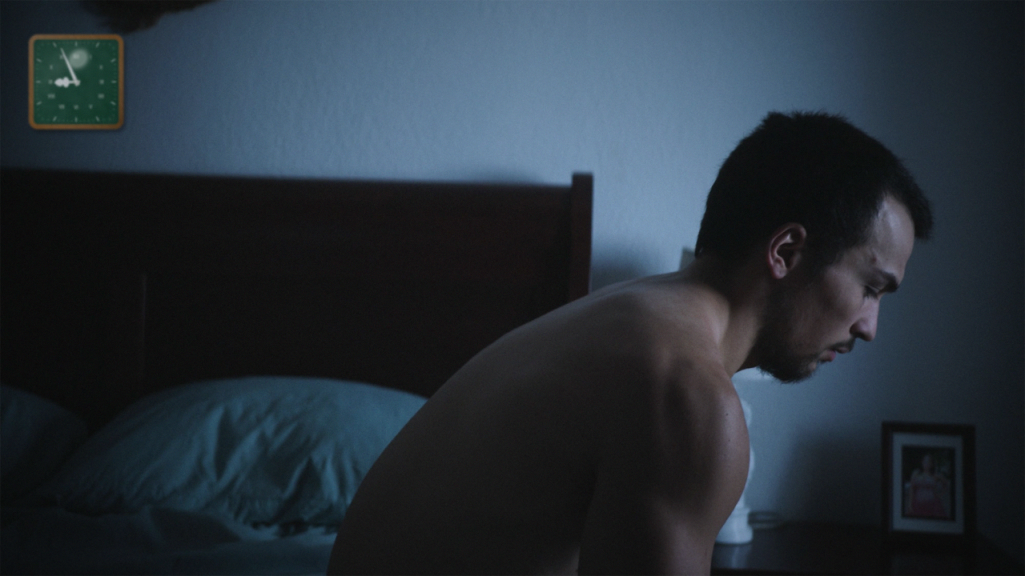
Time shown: {"hour": 8, "minute": 56}
